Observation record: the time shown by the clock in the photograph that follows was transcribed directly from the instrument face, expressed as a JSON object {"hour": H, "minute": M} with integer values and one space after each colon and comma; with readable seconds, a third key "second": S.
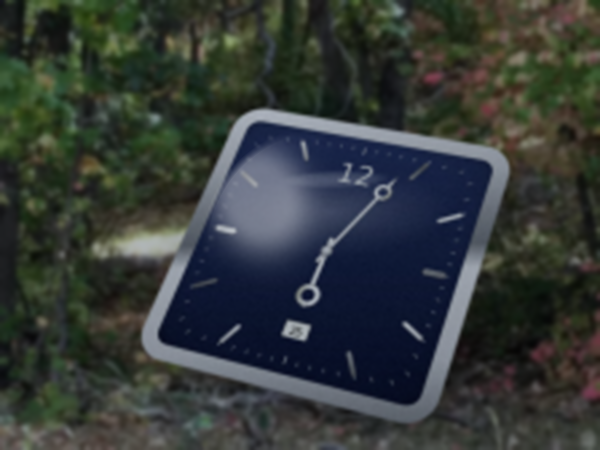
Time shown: {"hour": 6, "minute": 4}
